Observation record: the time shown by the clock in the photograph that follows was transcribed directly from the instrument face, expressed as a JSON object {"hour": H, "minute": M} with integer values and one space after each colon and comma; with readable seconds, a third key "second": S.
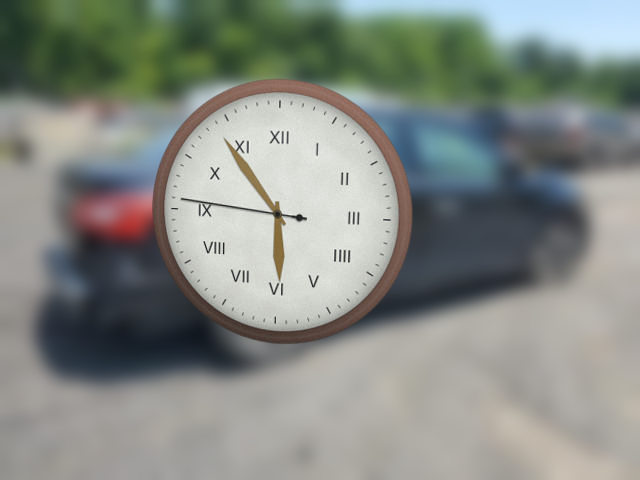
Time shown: {"hour": 5, "minute": 53, "second": 46}
